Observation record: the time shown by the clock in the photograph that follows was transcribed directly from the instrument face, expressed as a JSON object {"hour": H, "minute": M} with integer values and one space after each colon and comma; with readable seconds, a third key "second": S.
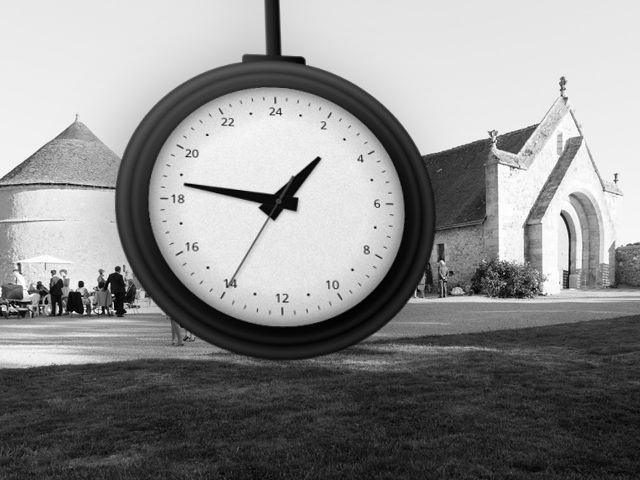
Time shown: {"hour": 2, "minute": 46, "second": 35}
